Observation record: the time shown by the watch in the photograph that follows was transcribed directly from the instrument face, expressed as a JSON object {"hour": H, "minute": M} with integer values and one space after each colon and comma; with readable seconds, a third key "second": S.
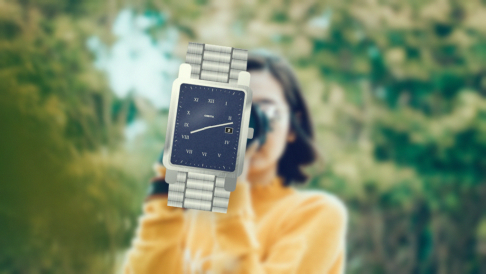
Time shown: {"hour": 8, "minute": 12}
